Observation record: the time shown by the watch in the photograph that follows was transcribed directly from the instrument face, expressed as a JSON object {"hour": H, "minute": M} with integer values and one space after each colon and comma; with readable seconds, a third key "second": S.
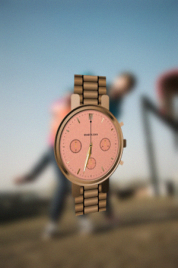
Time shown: {"hour": 6, "minute": 33}
